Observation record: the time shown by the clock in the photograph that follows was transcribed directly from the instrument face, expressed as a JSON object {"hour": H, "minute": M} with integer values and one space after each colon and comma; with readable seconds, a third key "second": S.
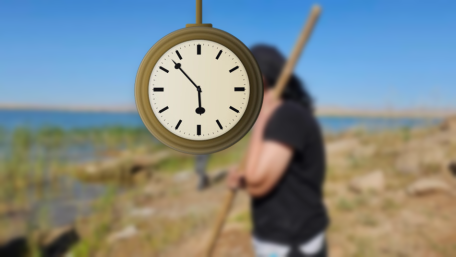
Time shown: {"hour": 5, "minute": 53}
